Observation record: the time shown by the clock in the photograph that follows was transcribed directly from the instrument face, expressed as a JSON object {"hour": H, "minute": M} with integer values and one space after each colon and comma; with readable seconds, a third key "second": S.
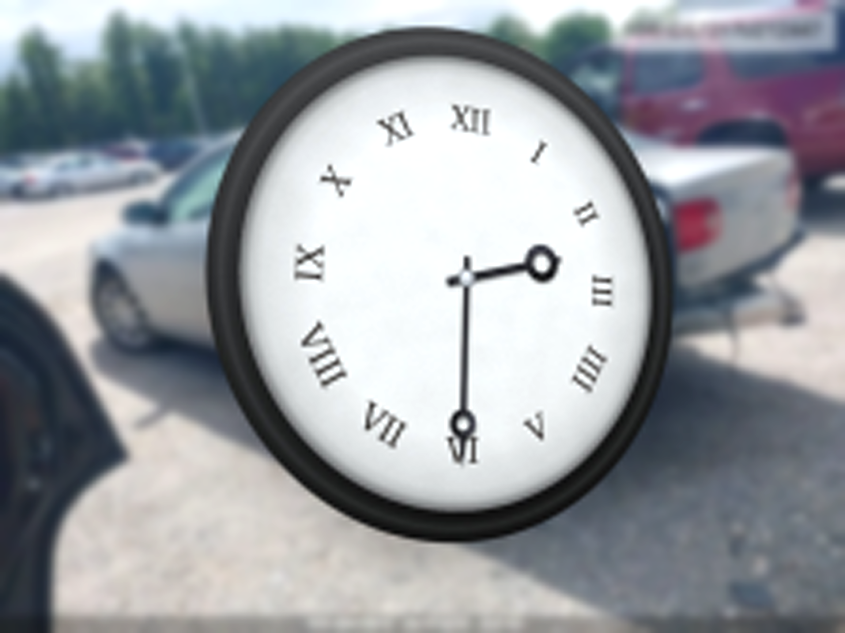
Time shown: {"hour": 2, "minute": 30}
